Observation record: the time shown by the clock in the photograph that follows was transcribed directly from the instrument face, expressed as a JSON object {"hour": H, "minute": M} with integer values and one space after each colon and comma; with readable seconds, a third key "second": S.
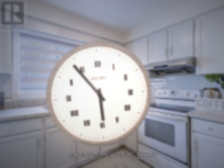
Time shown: {"hour": 5, "minute": 54}
